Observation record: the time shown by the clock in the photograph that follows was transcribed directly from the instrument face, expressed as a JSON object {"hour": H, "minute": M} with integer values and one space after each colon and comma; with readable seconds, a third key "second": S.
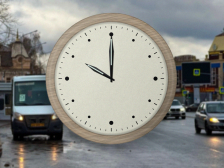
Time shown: {"hour": 10, "minute": 0}
